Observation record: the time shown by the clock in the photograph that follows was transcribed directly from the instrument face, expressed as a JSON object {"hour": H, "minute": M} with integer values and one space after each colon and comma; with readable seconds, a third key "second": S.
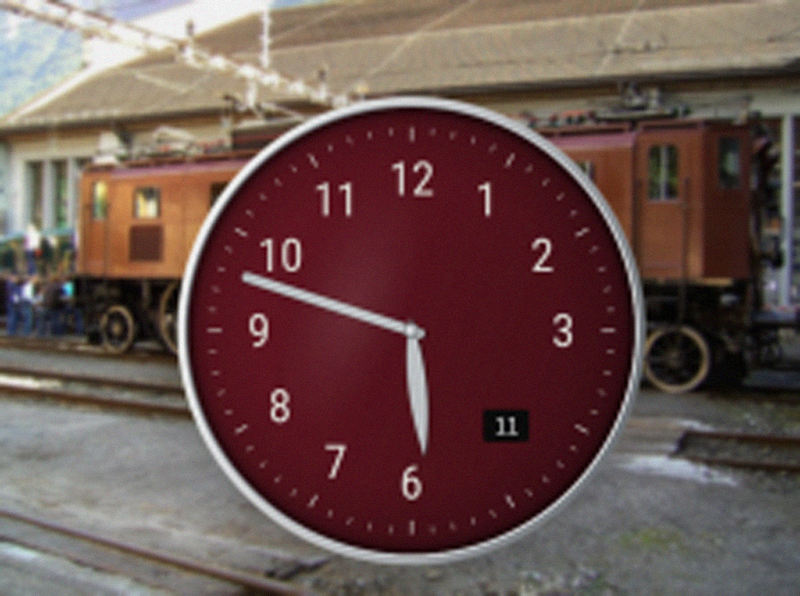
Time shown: {"hour": 5, "minute": 48}
